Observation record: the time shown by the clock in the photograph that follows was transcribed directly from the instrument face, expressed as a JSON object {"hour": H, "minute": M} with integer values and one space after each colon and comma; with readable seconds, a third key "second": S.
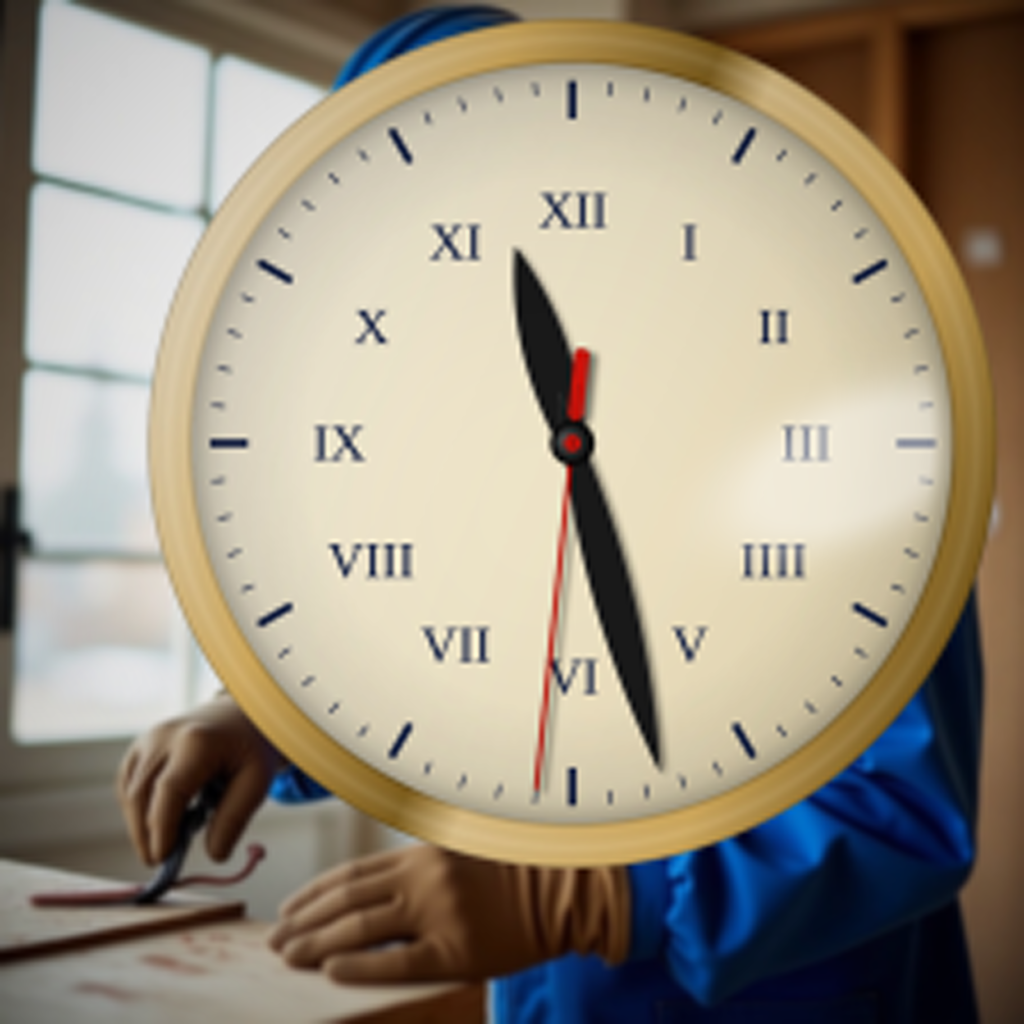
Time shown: {"hour": 11, "minute": 27, "second": 31}
